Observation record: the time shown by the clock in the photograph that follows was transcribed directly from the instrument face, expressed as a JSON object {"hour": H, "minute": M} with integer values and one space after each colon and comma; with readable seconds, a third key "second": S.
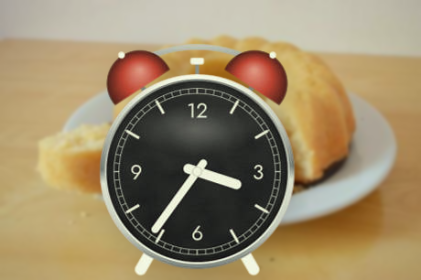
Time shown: {"hour": 3, "minute": 36}
